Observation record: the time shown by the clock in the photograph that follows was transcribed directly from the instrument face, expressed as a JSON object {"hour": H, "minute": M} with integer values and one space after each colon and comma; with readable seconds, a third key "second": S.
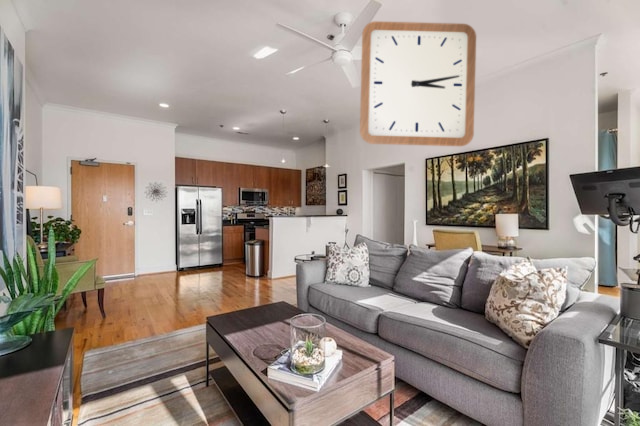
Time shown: {"hour": 3, "minute": 13}
